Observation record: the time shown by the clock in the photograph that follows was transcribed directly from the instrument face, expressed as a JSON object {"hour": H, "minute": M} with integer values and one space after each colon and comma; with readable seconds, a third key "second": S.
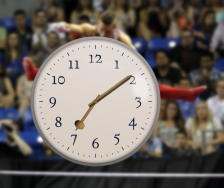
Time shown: {"hour": 7, "minute": 9}
